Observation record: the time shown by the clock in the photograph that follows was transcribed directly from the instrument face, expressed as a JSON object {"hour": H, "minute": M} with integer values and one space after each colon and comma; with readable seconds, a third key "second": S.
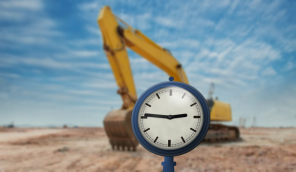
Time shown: {"hour": 2, "minute": 46}
